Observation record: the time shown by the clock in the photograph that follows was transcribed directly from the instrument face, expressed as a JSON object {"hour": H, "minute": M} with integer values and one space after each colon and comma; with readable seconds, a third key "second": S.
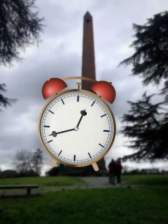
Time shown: {"hour": 12, "minute": 42}
